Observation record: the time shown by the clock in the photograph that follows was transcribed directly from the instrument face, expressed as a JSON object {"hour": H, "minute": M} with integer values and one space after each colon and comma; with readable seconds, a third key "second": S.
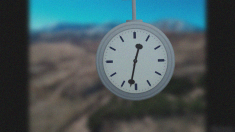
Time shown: {"hour": 12, "minute": 32}
